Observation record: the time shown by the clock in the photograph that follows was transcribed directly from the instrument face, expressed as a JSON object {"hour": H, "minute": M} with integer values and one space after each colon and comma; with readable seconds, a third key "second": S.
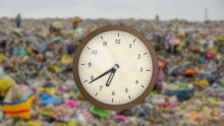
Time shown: {"hour": 6, "minute": 39}
